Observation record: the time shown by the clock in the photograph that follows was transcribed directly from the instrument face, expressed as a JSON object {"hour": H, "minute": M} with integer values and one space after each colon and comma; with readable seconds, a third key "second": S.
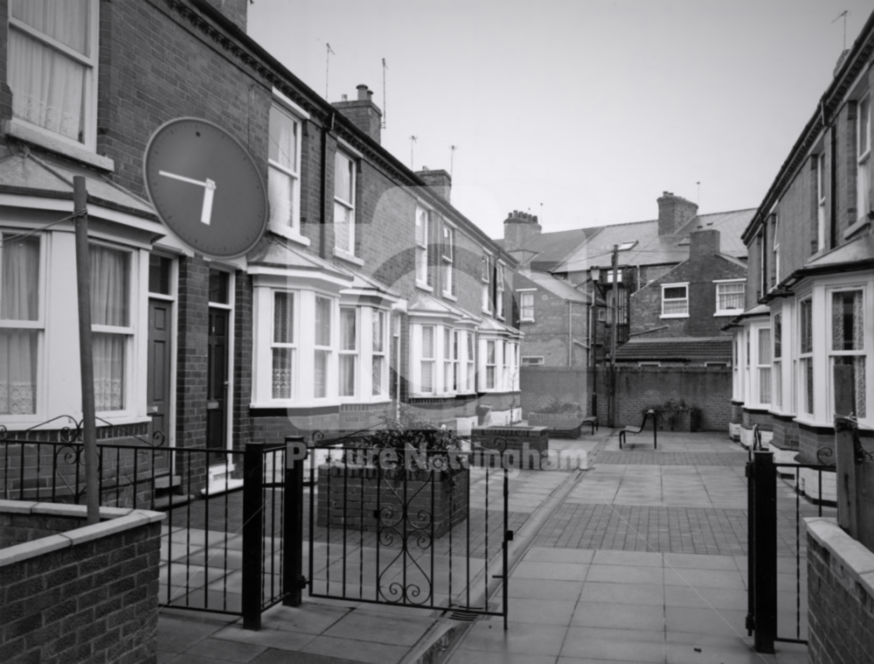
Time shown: {"hour": 6, "minute": 47}
